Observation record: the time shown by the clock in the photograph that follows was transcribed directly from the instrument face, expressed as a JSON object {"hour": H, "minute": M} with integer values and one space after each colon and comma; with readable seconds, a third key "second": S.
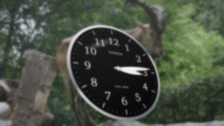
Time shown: {"hour": 3, "minute": 14}
